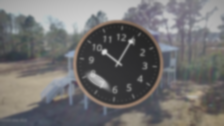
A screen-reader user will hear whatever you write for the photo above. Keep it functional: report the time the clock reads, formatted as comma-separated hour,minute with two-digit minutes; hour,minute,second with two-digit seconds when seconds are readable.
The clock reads 10,04
